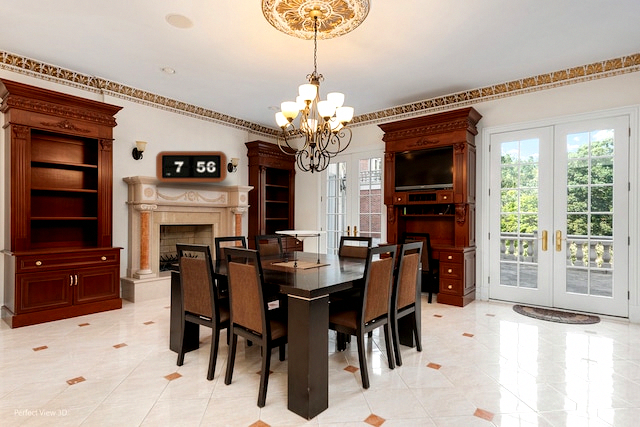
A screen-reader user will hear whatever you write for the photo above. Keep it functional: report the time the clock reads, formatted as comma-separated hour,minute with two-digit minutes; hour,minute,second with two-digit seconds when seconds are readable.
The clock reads 7,56
